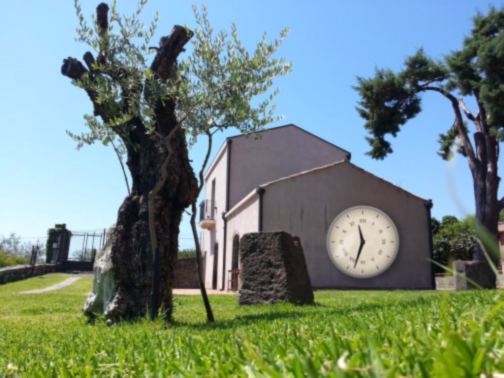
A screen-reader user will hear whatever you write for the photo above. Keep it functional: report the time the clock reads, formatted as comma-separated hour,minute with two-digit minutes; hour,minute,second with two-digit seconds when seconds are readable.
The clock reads 11,33
